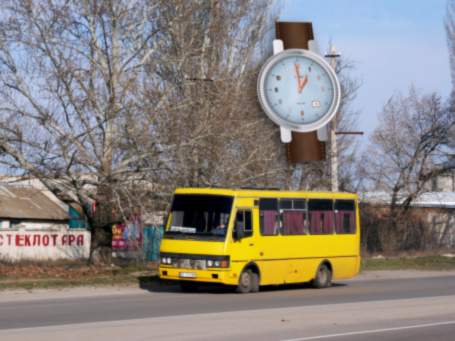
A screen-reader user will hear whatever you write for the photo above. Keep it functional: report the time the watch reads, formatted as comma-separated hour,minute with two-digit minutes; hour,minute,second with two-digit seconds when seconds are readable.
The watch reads 12,59
